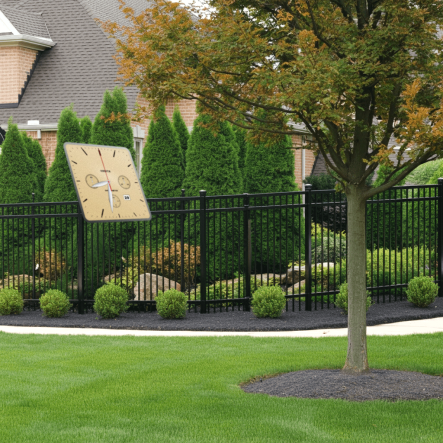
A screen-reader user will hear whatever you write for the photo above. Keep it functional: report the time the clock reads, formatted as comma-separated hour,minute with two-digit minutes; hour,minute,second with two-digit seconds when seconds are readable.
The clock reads 8,32
